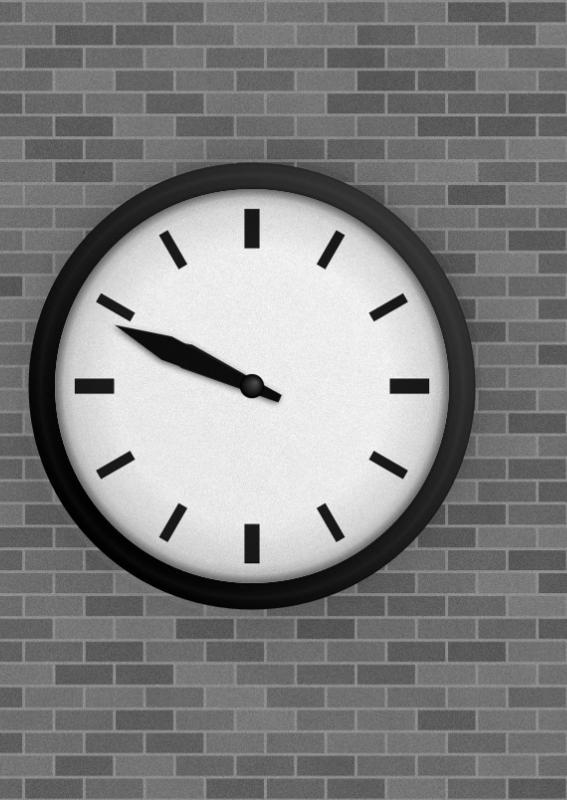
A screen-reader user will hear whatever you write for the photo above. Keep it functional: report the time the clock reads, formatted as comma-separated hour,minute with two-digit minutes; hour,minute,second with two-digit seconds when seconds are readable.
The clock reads 9,49
